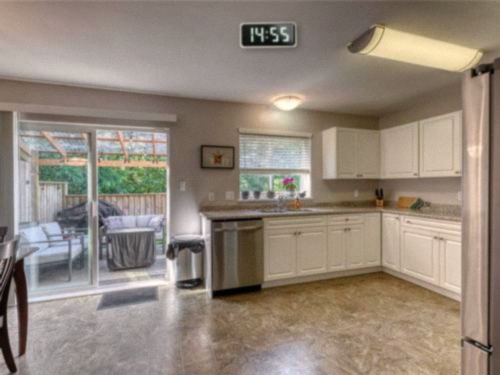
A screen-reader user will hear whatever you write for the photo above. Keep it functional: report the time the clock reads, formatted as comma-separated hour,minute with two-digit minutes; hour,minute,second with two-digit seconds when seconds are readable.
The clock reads 14,55
